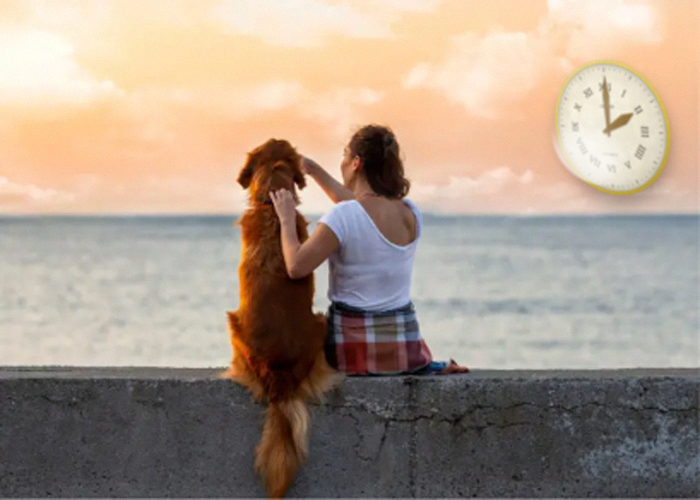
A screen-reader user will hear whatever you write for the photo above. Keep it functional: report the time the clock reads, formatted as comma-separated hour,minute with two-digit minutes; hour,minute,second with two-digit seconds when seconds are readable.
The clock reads 2,00
